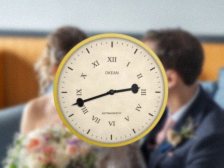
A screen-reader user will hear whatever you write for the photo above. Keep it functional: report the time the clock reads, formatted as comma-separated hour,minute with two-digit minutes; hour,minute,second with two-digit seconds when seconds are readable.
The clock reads 2,42
